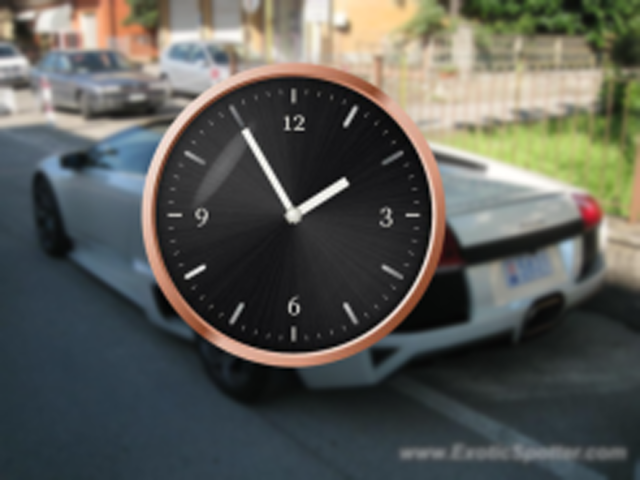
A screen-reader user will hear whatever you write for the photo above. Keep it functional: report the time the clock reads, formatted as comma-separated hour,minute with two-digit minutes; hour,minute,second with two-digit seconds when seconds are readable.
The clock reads 1,55
